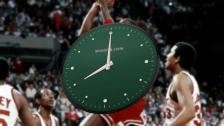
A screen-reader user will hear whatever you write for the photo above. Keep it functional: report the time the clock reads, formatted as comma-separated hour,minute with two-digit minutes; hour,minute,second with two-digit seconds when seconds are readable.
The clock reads 8,00
